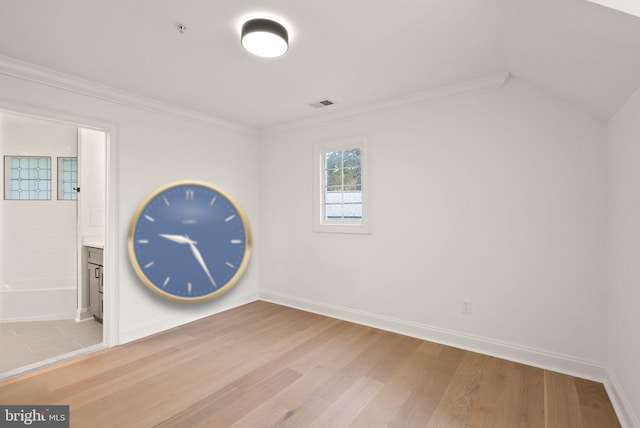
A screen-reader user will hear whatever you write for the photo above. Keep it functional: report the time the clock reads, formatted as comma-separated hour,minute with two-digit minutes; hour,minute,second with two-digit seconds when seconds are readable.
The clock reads 9,25
